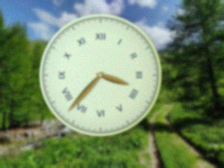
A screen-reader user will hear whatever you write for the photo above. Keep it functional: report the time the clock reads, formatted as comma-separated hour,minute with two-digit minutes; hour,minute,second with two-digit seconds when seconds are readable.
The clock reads 3,37
